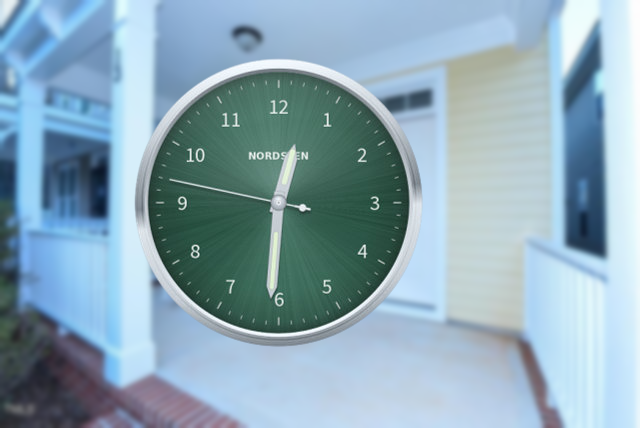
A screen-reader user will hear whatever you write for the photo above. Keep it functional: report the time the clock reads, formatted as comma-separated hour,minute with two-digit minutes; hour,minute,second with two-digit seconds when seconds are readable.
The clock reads 12,30,47
